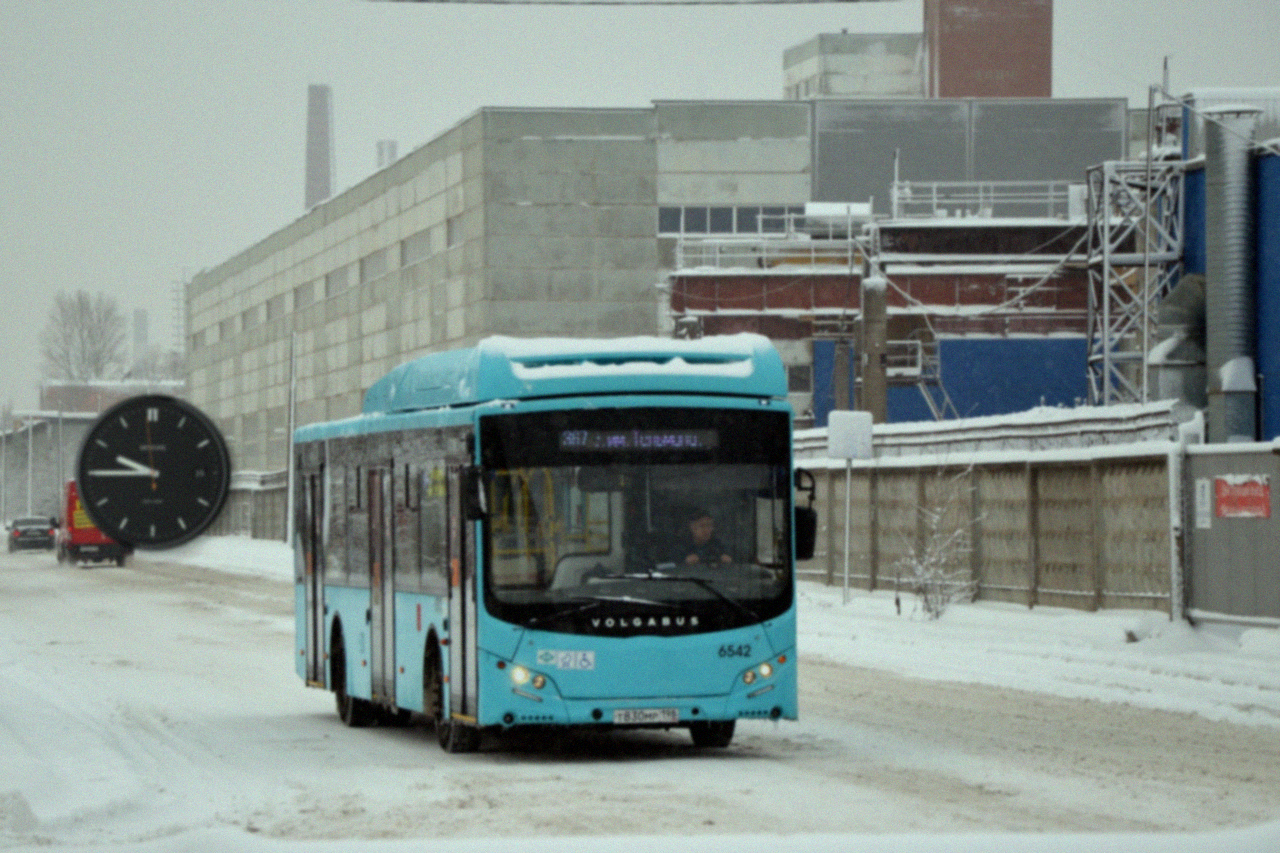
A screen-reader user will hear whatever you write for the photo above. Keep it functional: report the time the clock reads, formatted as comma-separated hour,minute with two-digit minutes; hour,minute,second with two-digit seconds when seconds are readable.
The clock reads 9,44,59
